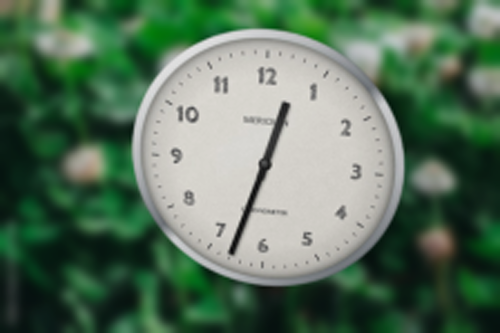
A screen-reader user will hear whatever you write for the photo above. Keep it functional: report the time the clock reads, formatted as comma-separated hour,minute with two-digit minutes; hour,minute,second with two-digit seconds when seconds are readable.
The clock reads 12,33
